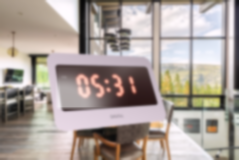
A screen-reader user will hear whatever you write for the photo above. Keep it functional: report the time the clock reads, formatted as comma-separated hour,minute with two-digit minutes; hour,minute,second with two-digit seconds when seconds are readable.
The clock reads 5,31
